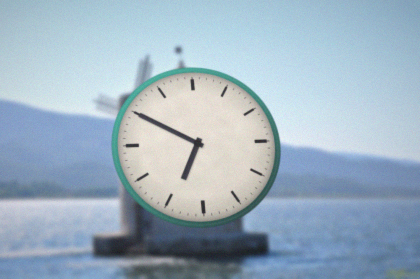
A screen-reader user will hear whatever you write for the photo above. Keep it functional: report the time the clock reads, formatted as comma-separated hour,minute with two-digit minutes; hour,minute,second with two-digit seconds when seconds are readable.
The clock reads 6,50
